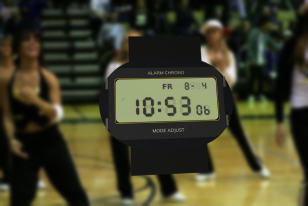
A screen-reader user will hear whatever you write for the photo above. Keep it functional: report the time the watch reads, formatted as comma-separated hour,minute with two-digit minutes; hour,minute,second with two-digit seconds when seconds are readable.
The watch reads 10,53,06
